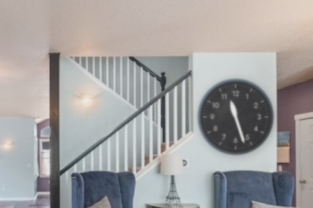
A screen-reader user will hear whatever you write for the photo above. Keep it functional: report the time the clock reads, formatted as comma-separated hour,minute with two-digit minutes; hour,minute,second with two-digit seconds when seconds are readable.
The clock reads 11,27
